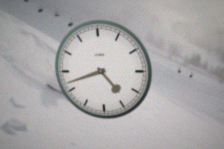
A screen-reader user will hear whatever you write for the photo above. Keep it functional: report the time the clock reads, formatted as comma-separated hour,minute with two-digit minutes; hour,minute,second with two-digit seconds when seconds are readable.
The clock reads 4,42
